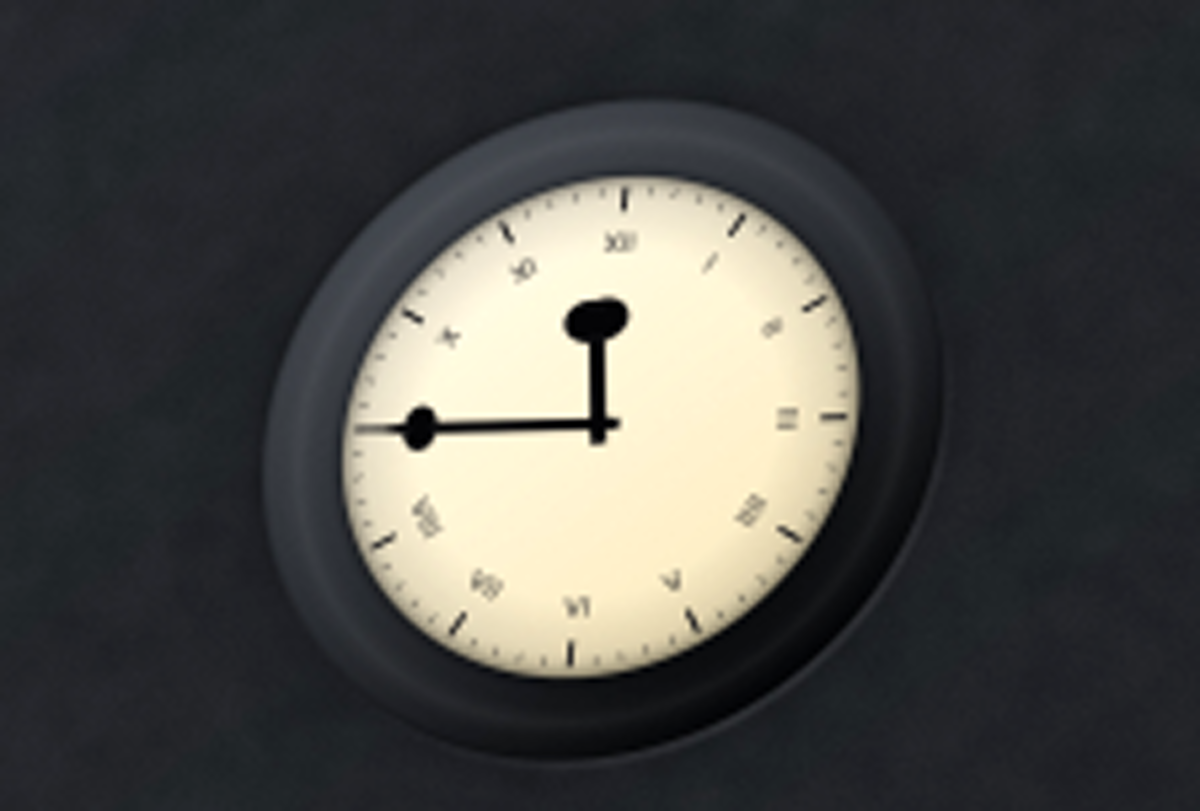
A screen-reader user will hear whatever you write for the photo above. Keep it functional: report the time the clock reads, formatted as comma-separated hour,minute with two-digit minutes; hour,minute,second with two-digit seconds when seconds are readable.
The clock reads 11,45
